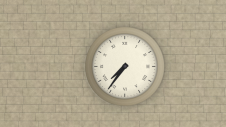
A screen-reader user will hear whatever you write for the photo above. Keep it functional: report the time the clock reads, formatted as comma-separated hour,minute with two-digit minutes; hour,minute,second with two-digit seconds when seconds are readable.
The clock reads 7,36
